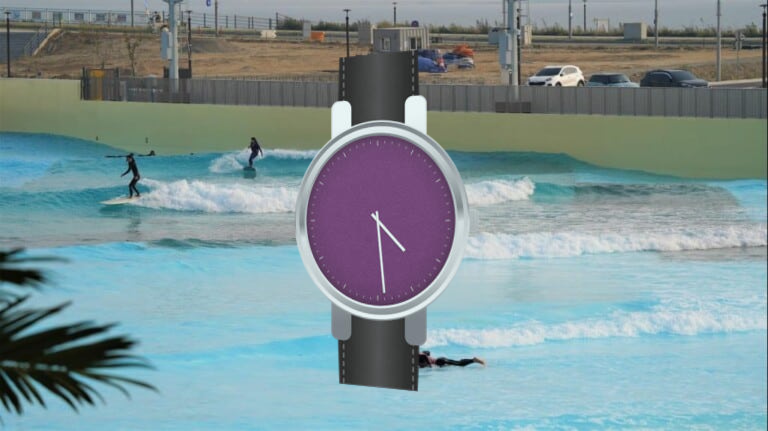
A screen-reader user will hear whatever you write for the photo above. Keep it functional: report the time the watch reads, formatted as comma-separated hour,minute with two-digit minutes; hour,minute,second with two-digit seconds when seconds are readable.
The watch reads 4,29
